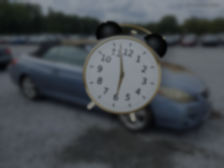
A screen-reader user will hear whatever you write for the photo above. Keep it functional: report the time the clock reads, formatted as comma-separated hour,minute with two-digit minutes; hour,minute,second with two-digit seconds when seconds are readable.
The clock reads 5,57
